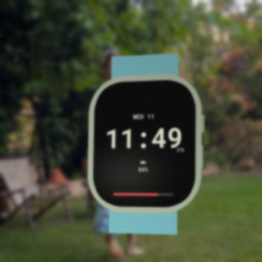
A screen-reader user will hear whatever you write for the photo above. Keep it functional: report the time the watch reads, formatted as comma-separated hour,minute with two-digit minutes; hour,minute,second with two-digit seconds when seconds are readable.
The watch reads 11,49
